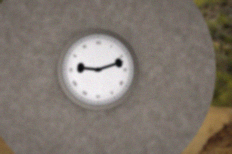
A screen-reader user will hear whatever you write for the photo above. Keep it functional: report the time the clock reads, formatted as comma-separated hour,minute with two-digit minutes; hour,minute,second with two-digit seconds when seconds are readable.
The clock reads 9,12
